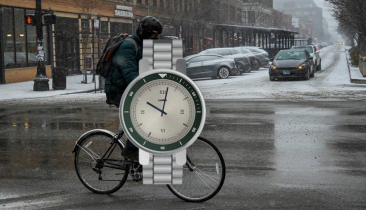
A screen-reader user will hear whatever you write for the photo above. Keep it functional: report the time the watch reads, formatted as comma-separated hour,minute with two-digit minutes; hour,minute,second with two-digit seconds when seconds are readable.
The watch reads 10,02
